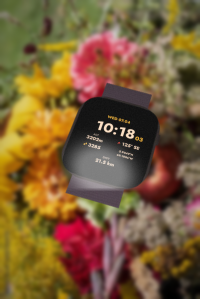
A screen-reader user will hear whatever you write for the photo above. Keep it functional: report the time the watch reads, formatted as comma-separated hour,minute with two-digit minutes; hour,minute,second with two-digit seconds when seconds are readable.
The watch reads 10,18
